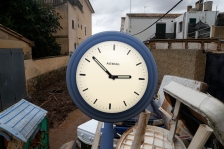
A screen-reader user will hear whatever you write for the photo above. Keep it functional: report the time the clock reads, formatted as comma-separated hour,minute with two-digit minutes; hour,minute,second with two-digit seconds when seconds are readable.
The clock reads 2,52
